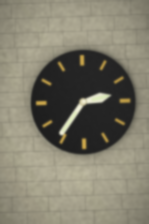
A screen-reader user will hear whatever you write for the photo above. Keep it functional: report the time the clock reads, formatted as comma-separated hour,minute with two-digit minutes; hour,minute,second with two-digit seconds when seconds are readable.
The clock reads 2,36
